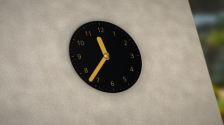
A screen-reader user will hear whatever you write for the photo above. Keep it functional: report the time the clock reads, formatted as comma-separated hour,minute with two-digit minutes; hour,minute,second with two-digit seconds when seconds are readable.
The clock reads 11,37
